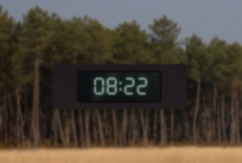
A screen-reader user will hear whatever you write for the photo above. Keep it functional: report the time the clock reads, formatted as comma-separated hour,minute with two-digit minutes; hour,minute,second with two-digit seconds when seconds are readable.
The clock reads 8,22
